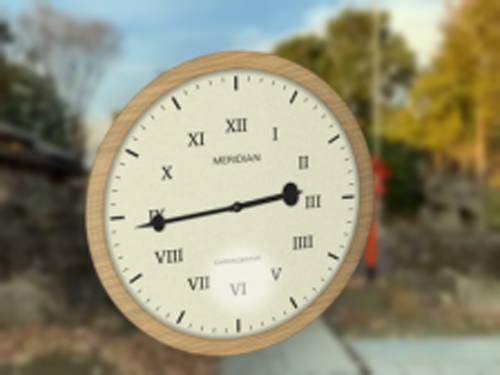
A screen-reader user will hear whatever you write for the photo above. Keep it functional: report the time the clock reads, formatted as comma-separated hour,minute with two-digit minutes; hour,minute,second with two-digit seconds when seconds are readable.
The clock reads 2,44
